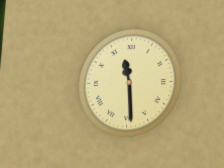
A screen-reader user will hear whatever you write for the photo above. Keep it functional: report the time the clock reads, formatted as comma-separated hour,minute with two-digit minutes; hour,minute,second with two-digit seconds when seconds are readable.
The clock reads 11,29
